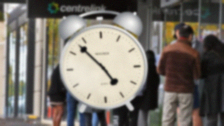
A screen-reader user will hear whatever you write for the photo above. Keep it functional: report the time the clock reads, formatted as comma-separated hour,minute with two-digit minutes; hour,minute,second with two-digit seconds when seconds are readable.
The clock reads 4,53
